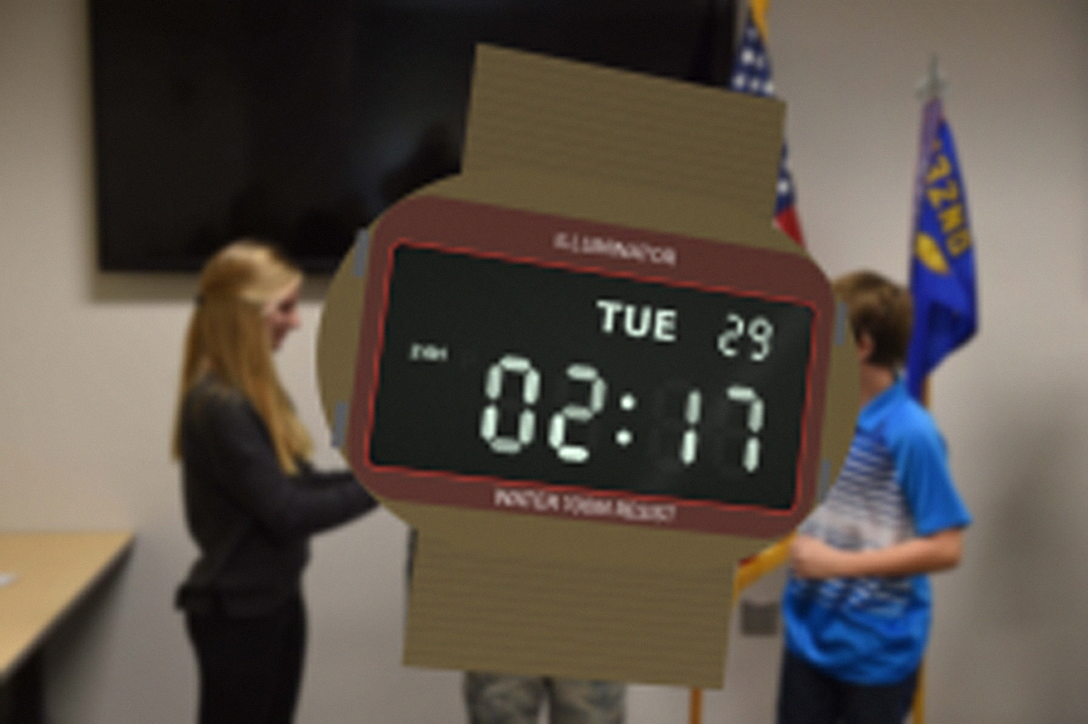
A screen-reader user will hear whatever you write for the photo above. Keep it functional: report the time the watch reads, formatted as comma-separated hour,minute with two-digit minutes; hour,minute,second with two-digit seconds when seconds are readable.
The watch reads 2,17
